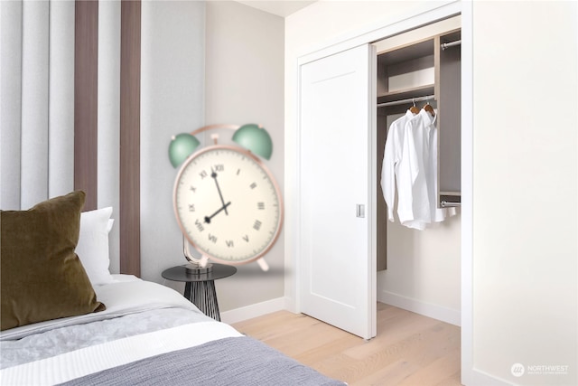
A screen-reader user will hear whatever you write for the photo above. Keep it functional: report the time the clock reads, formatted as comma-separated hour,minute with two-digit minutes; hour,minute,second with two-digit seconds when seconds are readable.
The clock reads 7,58
